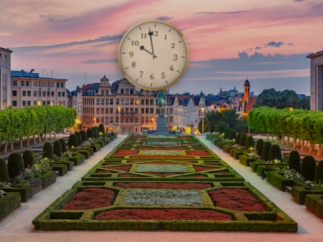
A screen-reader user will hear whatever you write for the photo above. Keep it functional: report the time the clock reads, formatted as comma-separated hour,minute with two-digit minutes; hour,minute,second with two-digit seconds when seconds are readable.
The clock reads 9,58
